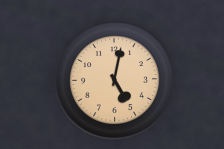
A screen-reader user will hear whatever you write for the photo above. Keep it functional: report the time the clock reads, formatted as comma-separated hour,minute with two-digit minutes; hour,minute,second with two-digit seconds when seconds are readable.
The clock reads 5,02
